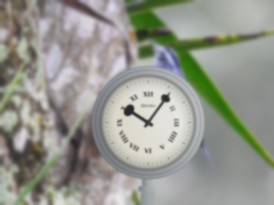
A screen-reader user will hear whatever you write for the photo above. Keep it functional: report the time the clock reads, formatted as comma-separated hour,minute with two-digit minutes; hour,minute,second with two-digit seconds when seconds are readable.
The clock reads 10,06
